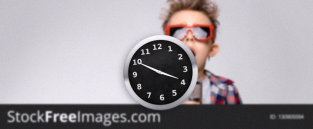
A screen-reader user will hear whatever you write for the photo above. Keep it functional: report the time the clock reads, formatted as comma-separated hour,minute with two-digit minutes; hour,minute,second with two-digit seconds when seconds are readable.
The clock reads 3,50
